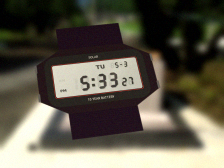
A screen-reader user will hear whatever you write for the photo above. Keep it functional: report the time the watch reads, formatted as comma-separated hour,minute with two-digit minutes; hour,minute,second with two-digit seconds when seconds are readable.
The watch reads 5,33,27
